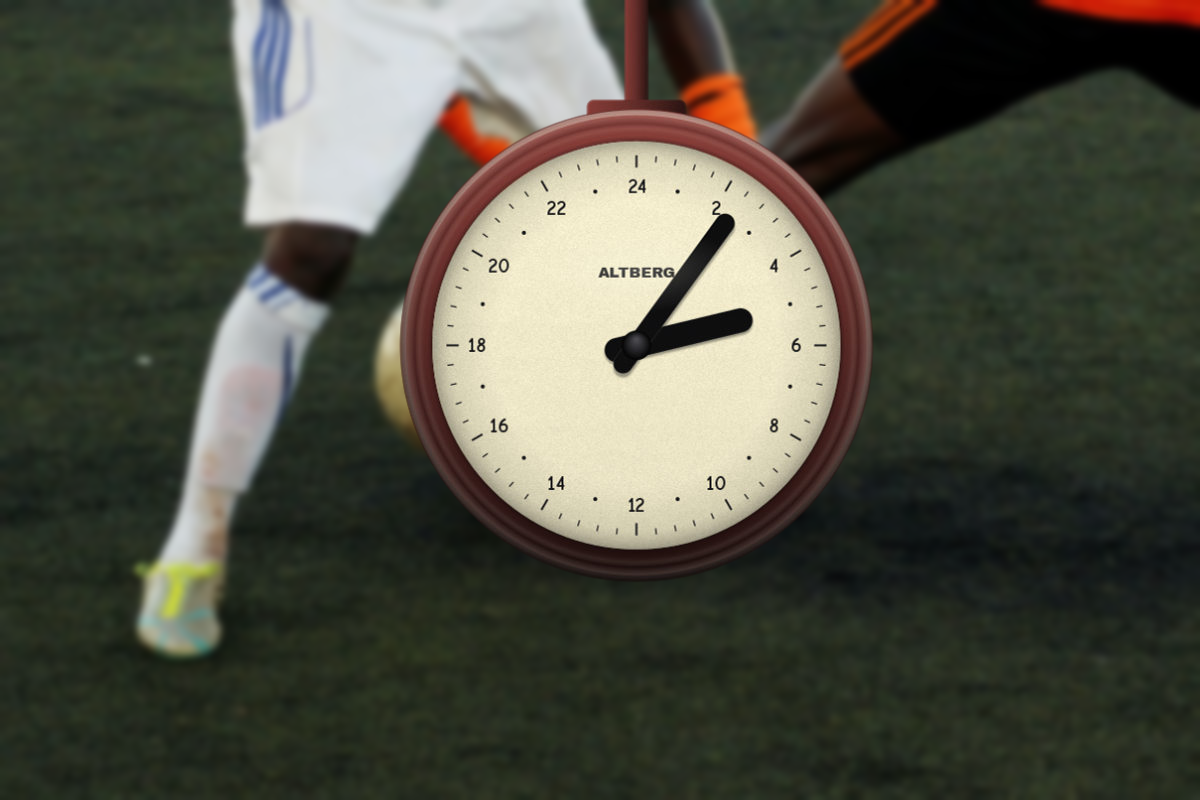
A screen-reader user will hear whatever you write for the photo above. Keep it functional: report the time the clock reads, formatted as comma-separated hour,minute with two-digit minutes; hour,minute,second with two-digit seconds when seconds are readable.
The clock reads 5,06
